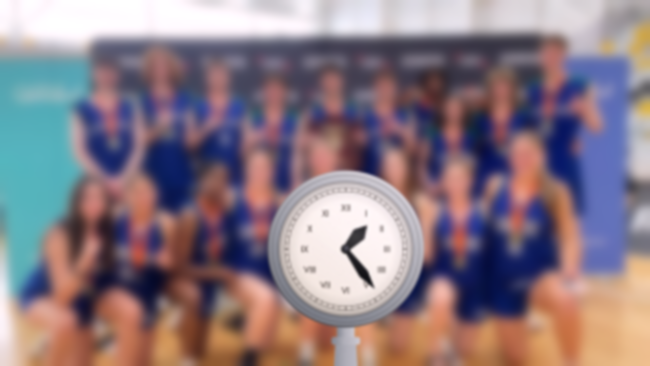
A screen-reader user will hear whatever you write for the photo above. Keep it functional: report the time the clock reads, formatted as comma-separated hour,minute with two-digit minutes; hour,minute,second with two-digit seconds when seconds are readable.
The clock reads 1,24
